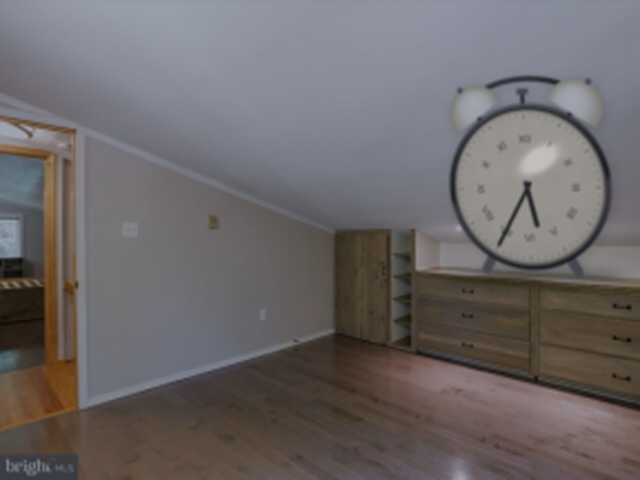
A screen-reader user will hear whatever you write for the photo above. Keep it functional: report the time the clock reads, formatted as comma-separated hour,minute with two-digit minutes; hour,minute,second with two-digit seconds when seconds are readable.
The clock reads 5,35
